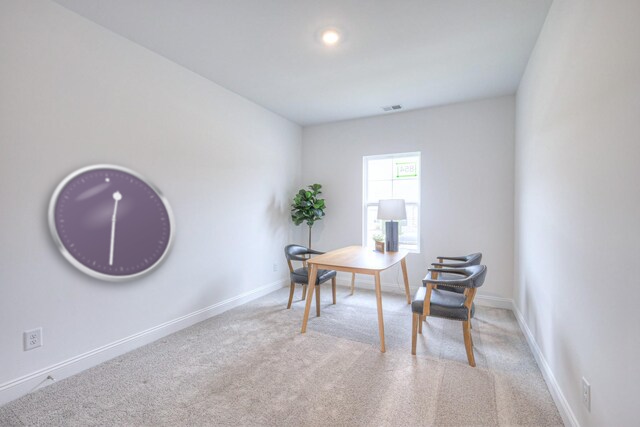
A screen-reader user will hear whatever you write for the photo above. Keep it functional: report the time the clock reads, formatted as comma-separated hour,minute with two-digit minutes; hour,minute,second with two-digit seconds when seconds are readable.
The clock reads 12,32
